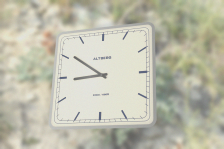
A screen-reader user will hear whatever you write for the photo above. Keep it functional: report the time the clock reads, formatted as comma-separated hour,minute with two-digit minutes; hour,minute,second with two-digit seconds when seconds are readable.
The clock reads 8,51
